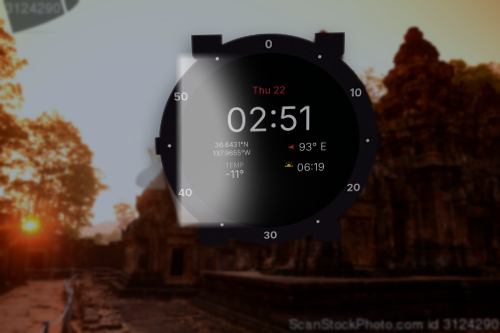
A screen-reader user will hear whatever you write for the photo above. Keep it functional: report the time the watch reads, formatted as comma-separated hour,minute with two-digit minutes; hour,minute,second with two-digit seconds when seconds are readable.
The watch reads 2,51
